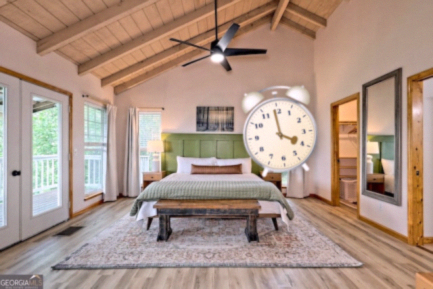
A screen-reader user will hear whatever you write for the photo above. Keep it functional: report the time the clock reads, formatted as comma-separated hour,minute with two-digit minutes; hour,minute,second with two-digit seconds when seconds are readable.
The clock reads 3,59
